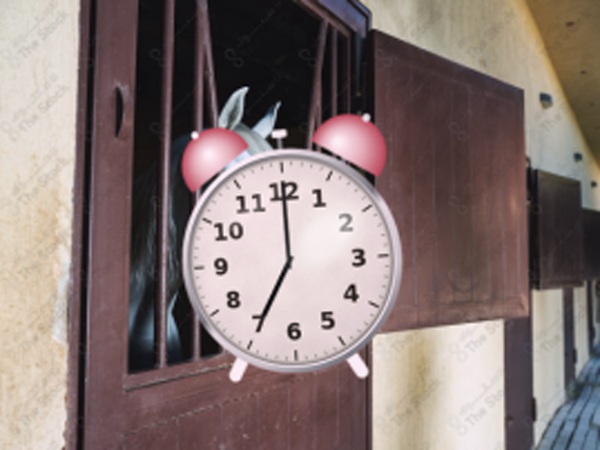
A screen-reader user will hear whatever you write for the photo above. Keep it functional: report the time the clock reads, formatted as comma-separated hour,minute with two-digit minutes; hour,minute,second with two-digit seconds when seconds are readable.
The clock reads 7,00
